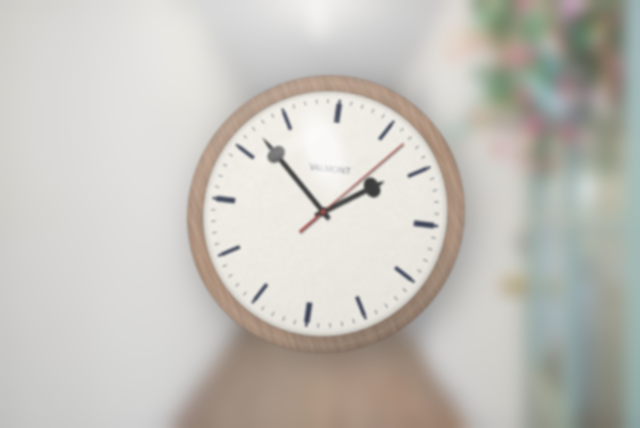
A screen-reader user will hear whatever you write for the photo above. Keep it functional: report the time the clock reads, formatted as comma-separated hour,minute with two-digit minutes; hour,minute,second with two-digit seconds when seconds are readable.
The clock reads 1,52,07
